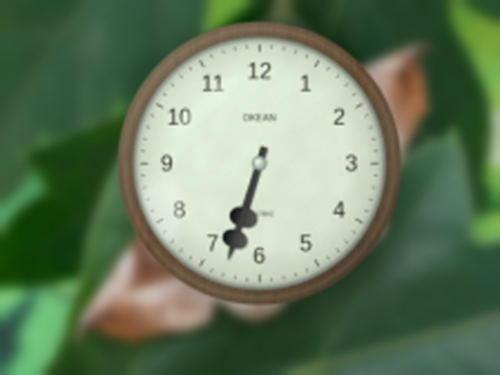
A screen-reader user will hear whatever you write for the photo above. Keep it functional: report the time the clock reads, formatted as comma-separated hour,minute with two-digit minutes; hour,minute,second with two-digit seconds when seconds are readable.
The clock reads 6,33
